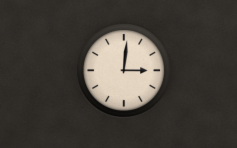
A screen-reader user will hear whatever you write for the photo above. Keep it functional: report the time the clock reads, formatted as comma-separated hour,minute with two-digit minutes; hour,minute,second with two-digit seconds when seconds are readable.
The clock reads 3,01
